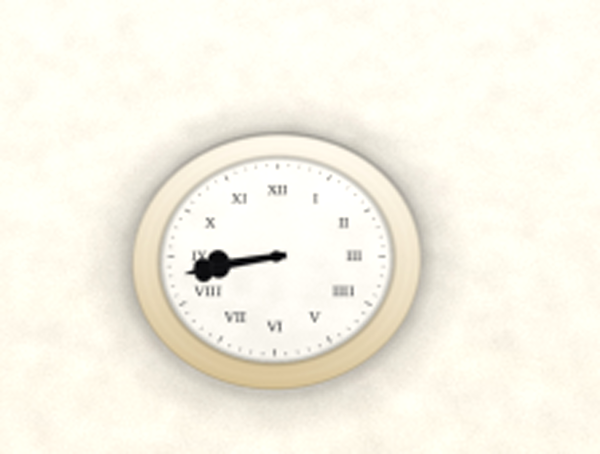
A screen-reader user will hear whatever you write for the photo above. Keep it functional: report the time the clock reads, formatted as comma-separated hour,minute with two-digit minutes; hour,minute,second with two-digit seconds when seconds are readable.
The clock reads 8,43
